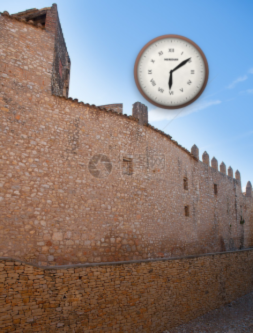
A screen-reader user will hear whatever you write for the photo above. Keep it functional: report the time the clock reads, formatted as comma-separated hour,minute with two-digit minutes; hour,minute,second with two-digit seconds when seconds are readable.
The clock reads 6,09
